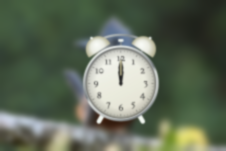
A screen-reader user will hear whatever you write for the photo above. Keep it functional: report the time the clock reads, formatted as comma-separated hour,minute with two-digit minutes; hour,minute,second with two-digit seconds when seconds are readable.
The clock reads 12,00
